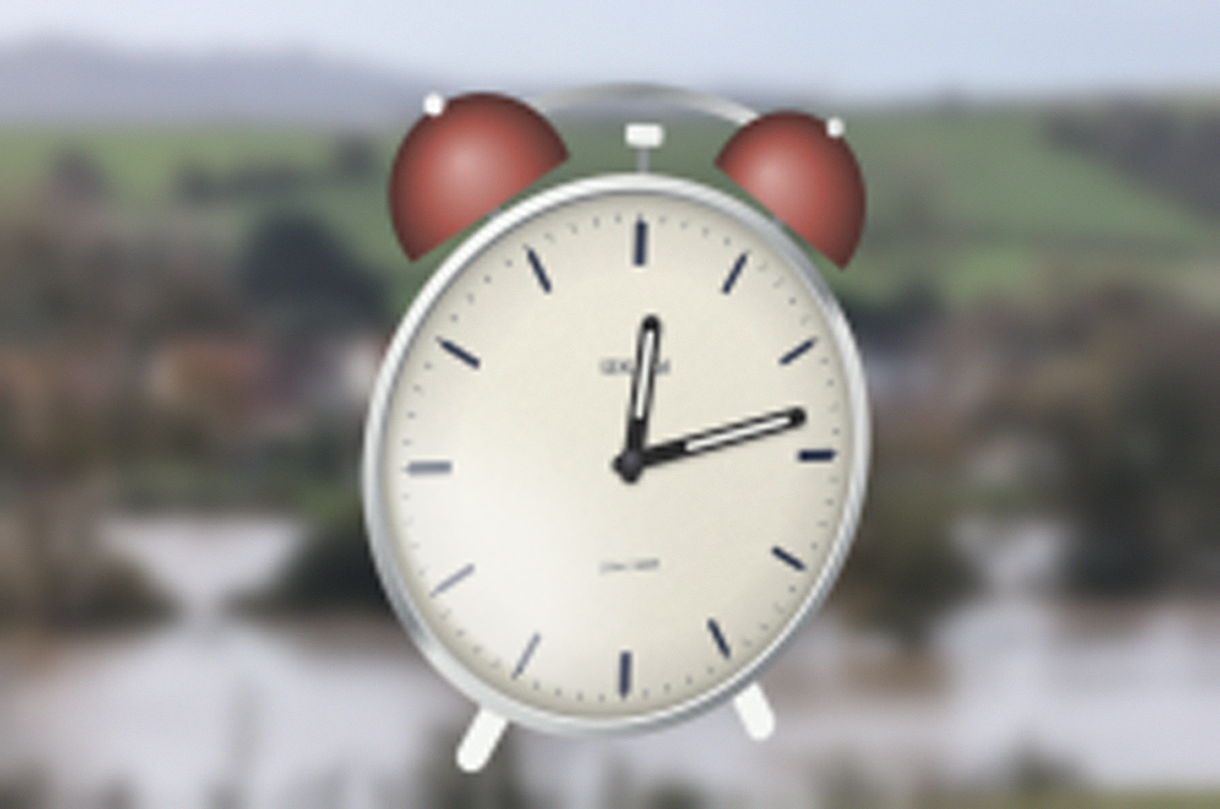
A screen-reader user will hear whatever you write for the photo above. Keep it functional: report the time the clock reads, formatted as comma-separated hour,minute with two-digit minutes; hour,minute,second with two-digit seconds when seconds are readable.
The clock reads 12,13
